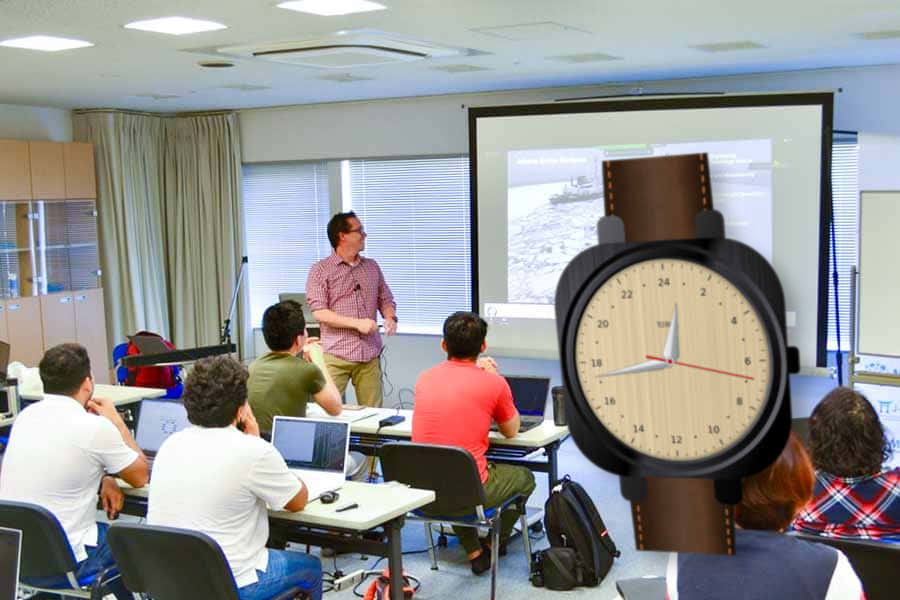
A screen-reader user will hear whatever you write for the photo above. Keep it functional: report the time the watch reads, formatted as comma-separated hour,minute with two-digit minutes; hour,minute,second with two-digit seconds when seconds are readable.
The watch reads 0,43,17
